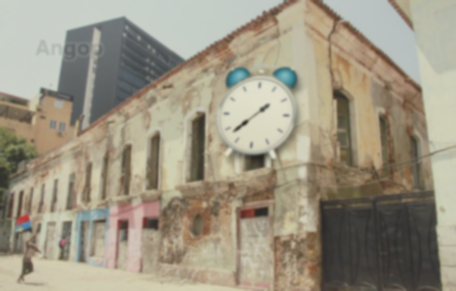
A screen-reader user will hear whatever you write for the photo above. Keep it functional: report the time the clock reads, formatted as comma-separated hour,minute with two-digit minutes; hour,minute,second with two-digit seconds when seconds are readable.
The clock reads 1,38
